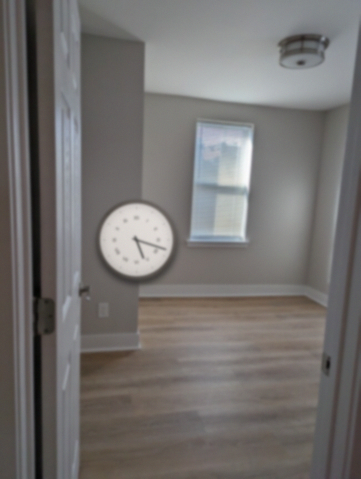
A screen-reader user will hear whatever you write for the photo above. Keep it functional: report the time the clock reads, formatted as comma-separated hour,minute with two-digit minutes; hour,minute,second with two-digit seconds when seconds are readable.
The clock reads 5,18
